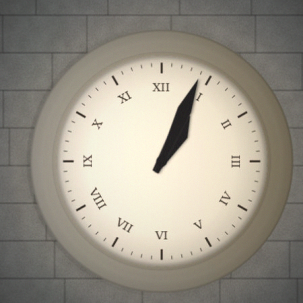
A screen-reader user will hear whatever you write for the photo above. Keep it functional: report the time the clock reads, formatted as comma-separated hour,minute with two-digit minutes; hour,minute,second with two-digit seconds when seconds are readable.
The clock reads 1,04
